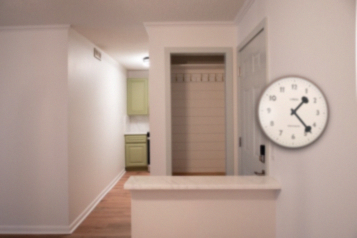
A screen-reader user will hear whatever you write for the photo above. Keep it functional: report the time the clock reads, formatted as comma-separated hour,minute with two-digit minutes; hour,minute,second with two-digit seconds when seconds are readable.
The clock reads 1,23
